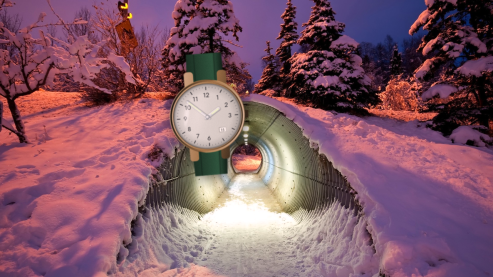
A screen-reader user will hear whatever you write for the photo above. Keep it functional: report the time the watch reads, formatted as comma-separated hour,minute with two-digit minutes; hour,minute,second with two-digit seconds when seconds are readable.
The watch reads 1,52
